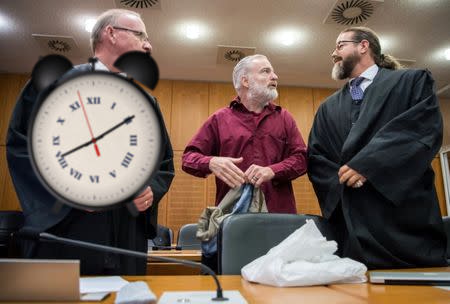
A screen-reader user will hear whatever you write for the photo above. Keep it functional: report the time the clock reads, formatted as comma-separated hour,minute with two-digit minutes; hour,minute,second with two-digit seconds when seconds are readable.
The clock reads 8,09,57
